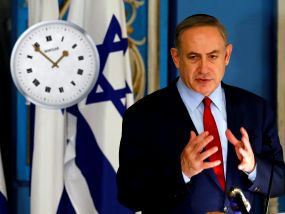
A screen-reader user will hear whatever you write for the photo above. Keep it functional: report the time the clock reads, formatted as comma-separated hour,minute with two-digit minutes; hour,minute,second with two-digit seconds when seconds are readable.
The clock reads 1,54
